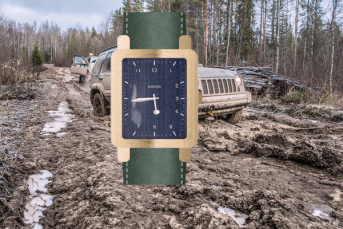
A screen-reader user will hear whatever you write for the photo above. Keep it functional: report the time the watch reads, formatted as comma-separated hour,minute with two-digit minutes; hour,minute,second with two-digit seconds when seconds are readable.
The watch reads 5,44
